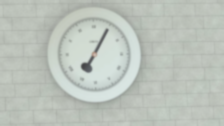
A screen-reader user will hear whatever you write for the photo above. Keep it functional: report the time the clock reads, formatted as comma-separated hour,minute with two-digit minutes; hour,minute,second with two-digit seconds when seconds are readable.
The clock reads 7,05
